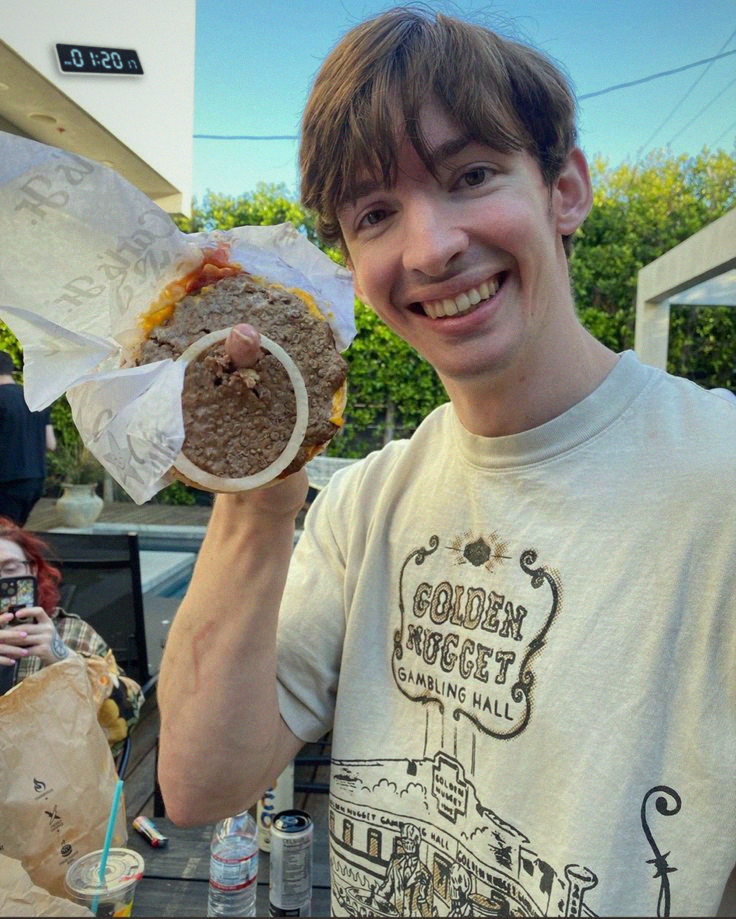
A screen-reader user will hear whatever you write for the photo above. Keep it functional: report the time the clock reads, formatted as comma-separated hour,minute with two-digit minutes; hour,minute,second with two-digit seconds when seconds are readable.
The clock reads 1,20
